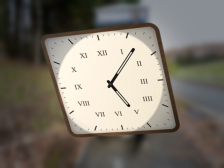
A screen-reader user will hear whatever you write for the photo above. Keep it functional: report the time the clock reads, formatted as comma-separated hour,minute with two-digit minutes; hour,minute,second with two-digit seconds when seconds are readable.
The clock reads 5,07
